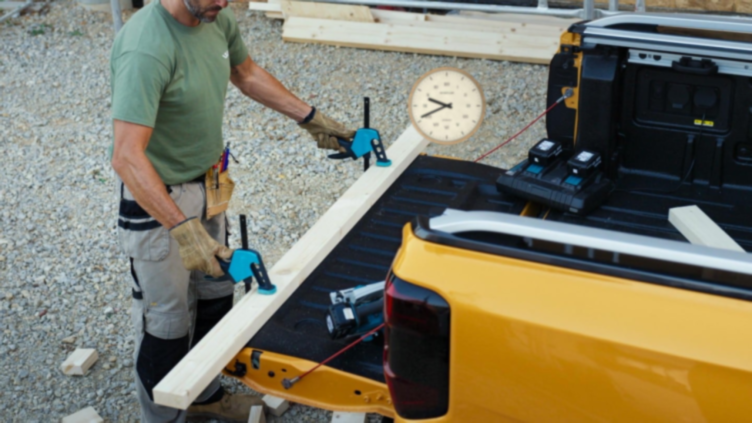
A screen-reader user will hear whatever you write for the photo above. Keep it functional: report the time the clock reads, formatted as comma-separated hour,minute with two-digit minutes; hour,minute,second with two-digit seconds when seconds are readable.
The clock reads 9,41
